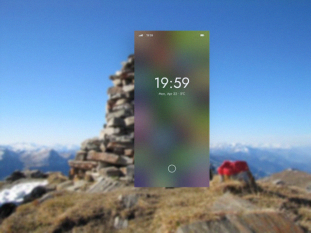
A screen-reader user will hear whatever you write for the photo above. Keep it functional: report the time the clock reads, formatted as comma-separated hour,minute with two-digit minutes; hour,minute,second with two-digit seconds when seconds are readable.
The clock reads 19,59
